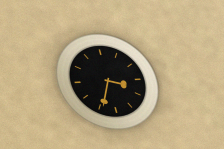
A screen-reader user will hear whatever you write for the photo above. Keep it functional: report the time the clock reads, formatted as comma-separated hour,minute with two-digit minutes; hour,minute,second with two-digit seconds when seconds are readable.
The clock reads 3,34
